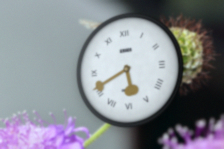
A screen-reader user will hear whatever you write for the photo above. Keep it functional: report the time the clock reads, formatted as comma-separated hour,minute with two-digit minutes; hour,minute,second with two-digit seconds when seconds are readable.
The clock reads 5,41
